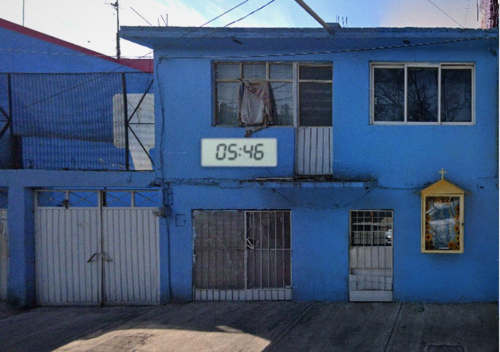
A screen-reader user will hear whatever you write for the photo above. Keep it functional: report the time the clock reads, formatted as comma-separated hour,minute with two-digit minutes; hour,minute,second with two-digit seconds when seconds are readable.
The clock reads 5,46
